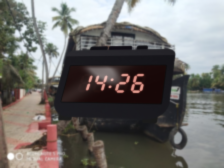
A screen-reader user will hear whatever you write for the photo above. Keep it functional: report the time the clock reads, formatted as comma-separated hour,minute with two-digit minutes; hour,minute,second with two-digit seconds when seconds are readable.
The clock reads 14,26
